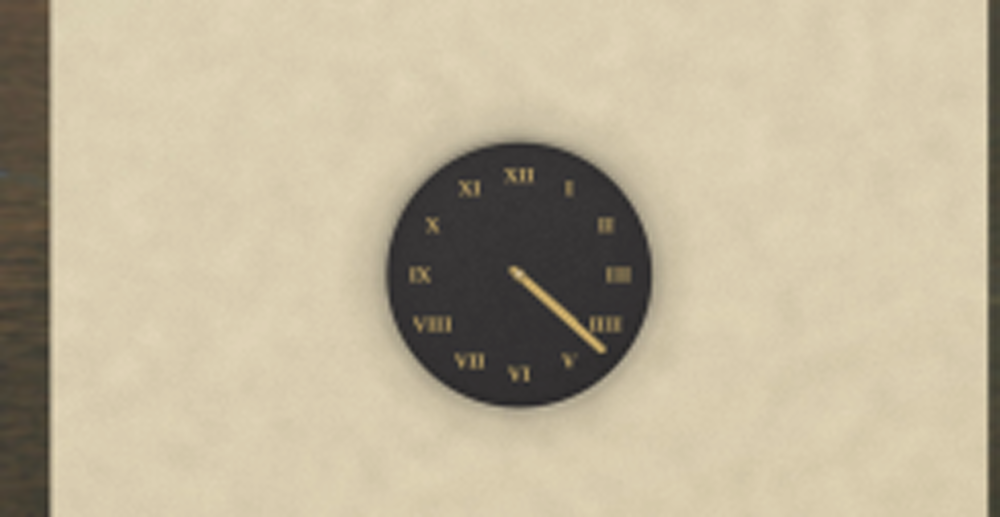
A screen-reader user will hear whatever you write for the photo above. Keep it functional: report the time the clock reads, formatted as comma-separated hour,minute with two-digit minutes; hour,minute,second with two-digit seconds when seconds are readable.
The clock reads 4,22
